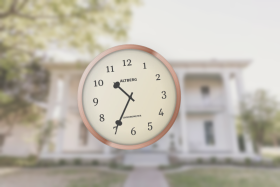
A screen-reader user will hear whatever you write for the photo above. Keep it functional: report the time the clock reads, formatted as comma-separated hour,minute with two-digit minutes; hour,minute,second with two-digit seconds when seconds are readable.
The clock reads 10,35
